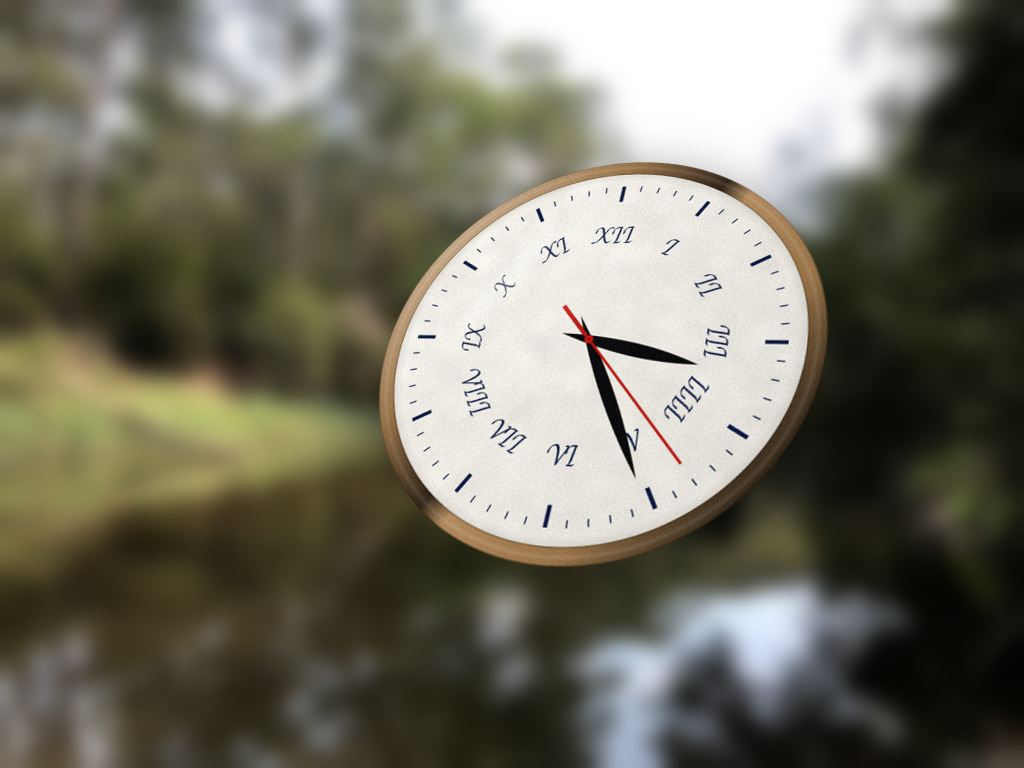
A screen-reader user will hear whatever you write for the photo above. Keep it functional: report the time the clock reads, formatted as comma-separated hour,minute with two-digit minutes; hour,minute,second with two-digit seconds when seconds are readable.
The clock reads 3,25,23
